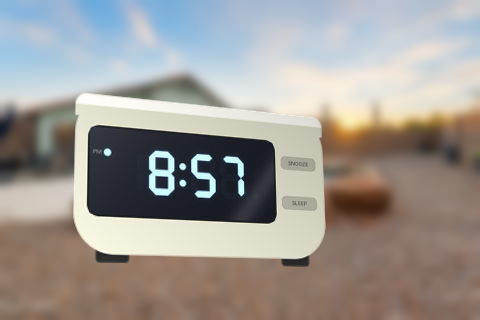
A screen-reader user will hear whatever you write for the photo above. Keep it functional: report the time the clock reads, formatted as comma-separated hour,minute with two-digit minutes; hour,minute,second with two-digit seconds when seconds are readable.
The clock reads 8,57
